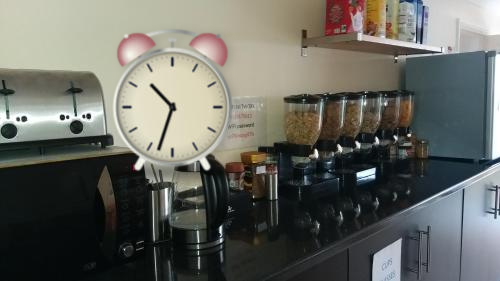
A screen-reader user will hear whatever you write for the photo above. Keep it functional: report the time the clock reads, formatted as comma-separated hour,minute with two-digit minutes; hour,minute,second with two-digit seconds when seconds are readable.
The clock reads 10,33
